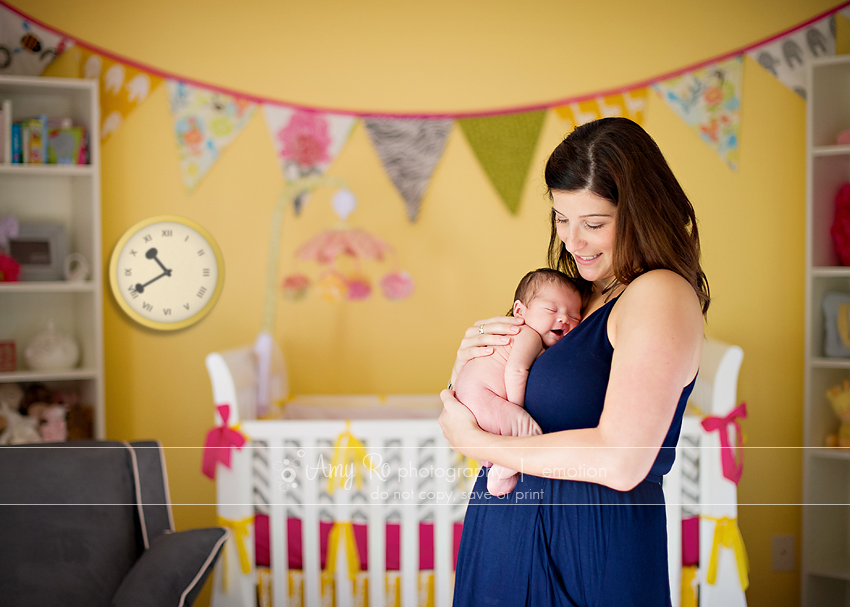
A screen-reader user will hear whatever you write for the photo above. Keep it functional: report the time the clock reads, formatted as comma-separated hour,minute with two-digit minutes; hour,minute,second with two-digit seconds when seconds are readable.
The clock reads 10,40
